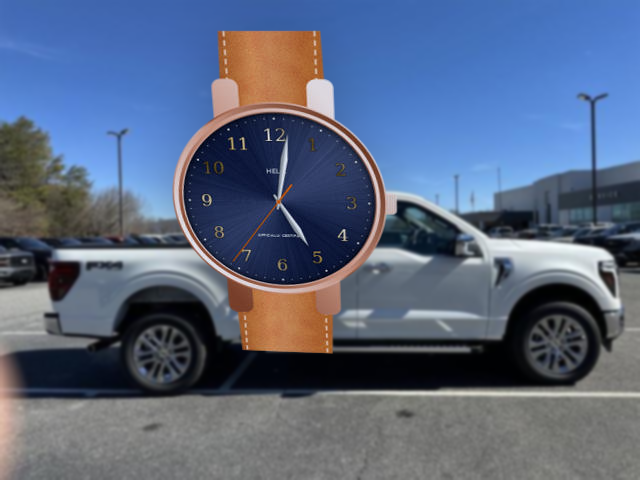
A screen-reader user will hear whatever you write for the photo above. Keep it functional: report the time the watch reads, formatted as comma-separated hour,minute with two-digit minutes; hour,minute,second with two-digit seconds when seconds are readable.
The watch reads 5,01,36
